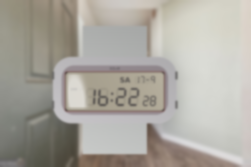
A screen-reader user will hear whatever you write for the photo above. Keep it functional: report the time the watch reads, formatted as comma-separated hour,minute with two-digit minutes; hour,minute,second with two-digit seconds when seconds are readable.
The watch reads 16,22
